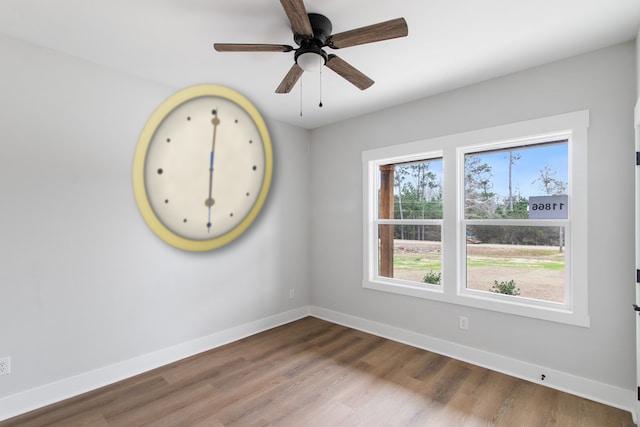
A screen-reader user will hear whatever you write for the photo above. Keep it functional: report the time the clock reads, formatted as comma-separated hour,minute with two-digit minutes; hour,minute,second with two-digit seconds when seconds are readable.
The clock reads 6,00,30
